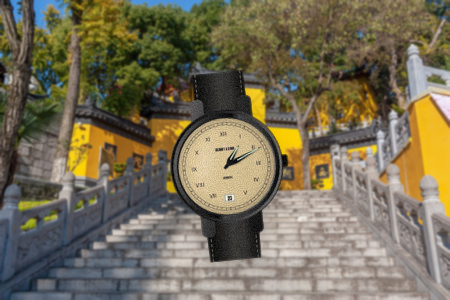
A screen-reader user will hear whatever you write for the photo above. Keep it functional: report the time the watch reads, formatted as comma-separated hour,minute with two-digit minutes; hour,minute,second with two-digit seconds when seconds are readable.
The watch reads 1,11
